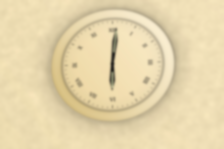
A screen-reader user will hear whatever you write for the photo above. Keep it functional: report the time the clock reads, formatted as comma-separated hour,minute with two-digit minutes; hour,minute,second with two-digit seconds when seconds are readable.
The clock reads 6,01
